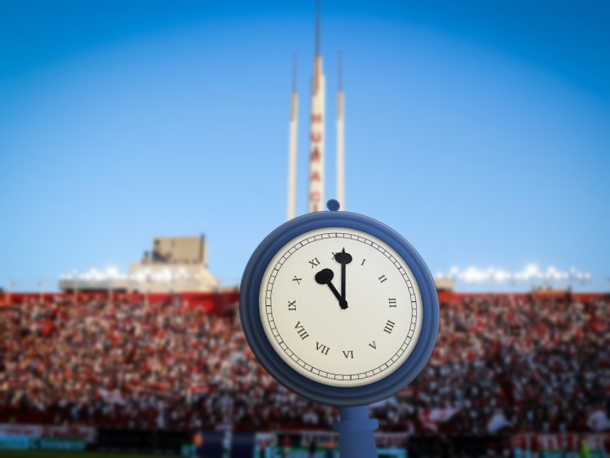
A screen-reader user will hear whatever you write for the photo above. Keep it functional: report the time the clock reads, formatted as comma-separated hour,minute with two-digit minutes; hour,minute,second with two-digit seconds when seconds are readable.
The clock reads 11,01
